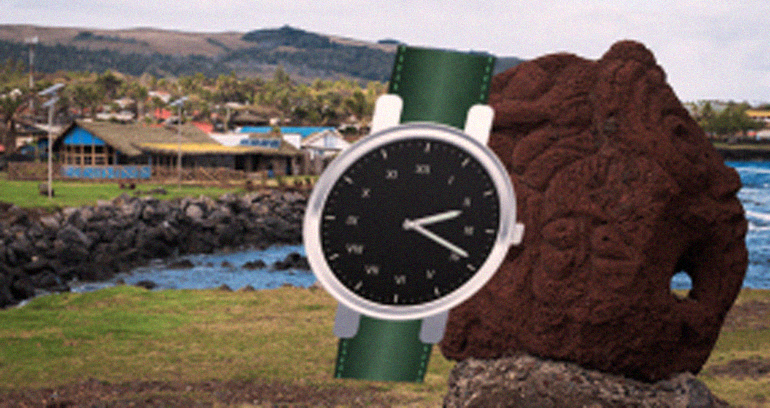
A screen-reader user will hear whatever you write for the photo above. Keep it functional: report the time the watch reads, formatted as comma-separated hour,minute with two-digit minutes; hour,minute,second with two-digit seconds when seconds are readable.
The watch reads 2,19
